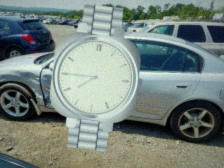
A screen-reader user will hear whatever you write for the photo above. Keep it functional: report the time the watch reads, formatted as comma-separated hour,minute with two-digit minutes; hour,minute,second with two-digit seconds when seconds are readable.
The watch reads 7,45
